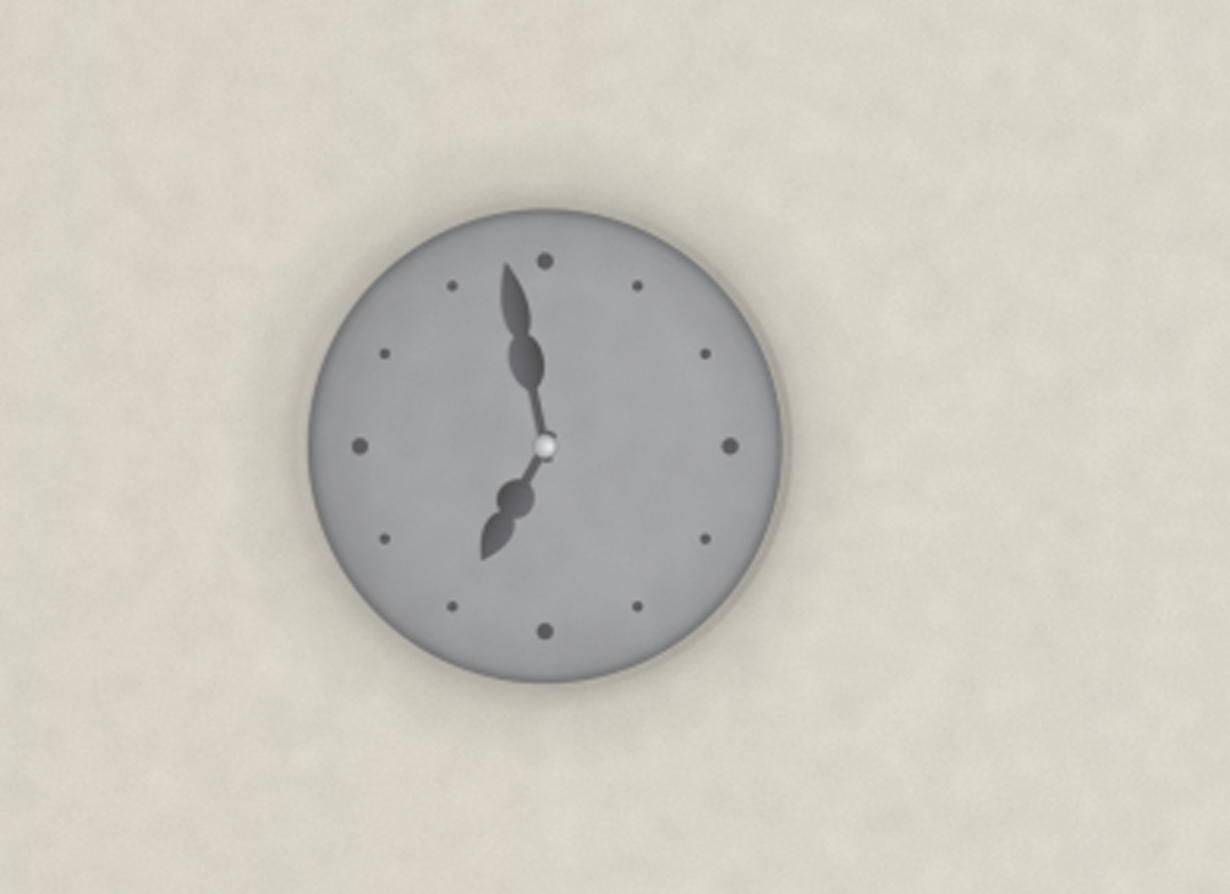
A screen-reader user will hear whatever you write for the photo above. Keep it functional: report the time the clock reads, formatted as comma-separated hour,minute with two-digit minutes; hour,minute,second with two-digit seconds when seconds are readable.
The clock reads 6,58
